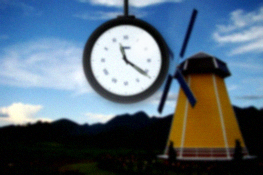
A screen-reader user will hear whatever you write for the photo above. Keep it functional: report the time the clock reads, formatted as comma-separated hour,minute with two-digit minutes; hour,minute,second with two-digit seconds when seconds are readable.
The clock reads 11,21
